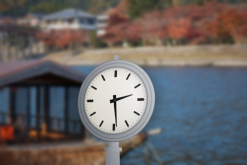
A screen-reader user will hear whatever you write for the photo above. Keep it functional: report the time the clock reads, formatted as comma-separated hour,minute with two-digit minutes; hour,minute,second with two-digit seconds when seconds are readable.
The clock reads 2,29
